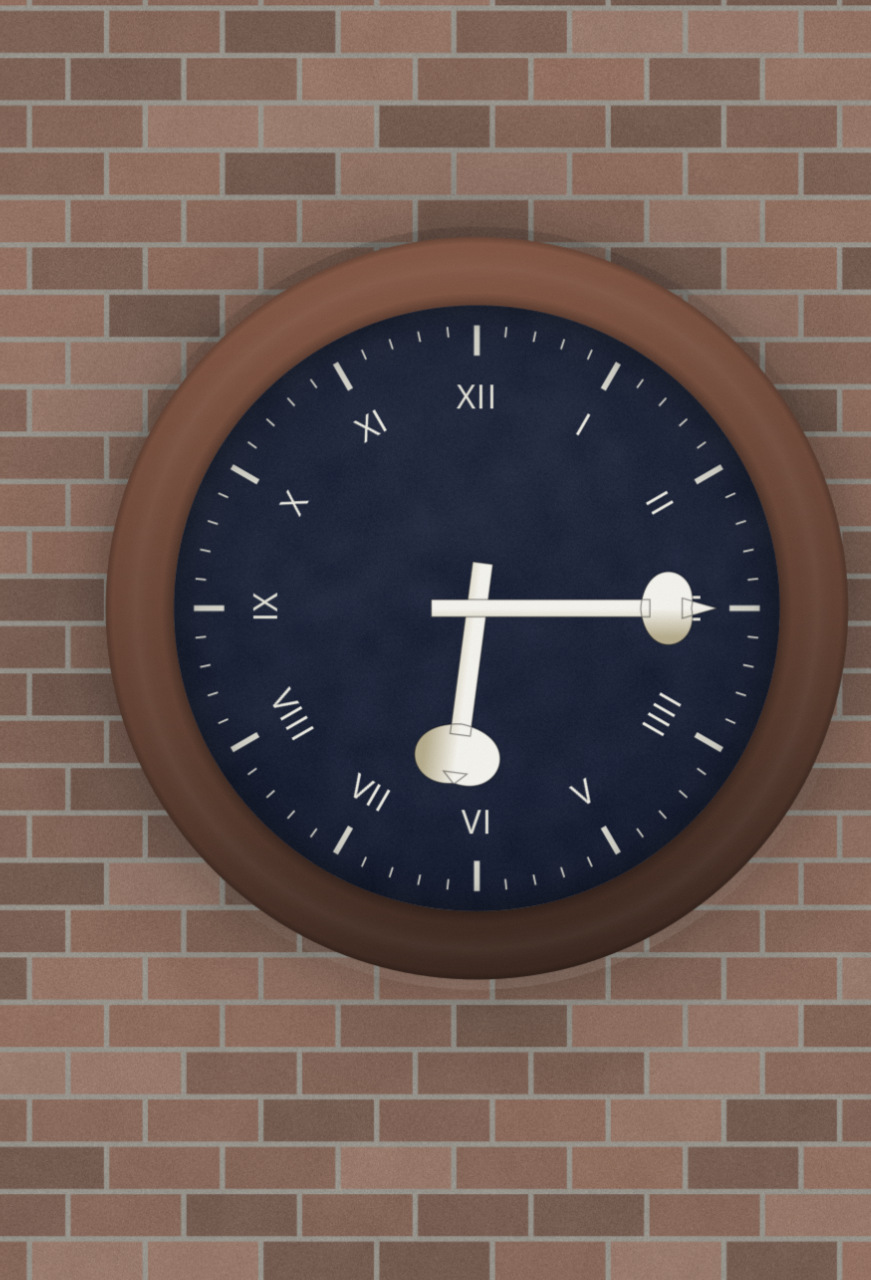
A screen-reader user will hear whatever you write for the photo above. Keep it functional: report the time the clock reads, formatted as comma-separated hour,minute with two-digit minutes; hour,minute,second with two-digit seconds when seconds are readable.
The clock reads 6,15
